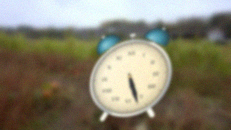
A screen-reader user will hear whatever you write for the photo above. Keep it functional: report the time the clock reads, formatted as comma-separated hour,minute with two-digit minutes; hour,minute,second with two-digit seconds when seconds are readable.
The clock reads 5,27
